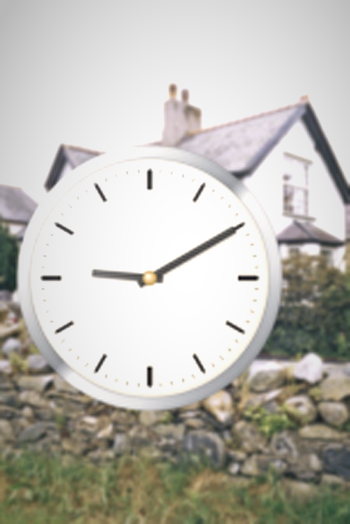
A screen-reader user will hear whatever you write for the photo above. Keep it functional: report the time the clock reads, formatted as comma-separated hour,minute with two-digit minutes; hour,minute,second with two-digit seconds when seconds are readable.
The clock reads 9,10
